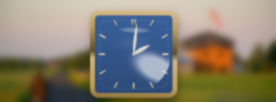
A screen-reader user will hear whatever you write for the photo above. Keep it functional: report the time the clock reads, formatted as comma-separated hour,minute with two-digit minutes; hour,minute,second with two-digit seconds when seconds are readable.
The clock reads 2,01
